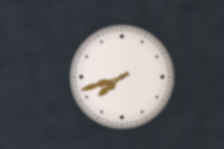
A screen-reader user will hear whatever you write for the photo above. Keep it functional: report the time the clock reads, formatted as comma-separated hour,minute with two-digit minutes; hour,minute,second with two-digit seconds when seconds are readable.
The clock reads 7,42
